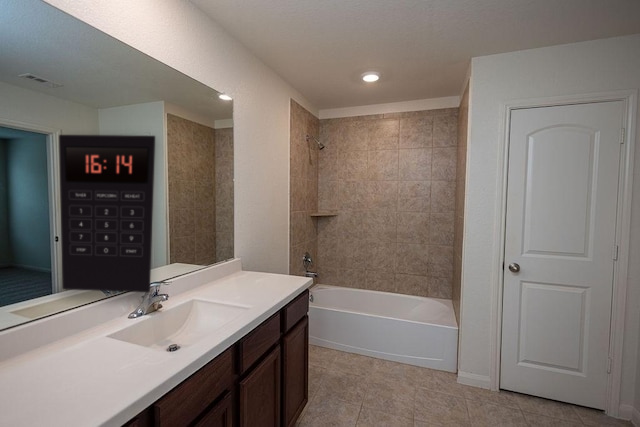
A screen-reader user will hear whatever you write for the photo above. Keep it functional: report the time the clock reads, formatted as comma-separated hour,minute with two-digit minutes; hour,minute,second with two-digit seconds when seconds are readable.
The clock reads 16,14
